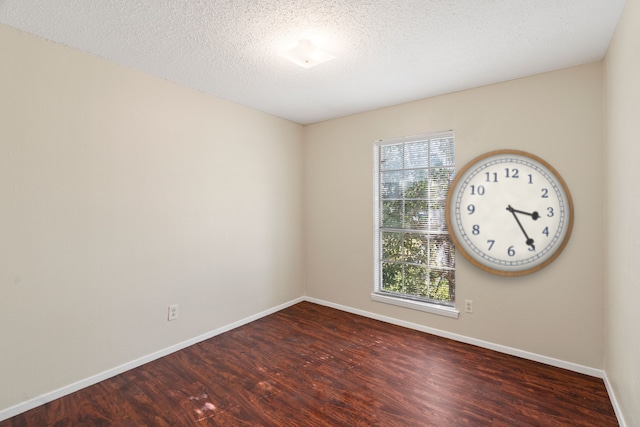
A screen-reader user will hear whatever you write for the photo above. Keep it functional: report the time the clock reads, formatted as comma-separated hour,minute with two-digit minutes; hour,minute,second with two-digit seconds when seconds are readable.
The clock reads 3,25
